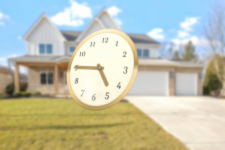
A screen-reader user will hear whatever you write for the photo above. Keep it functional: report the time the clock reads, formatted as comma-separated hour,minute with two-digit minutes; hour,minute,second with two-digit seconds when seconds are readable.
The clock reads 4,45
